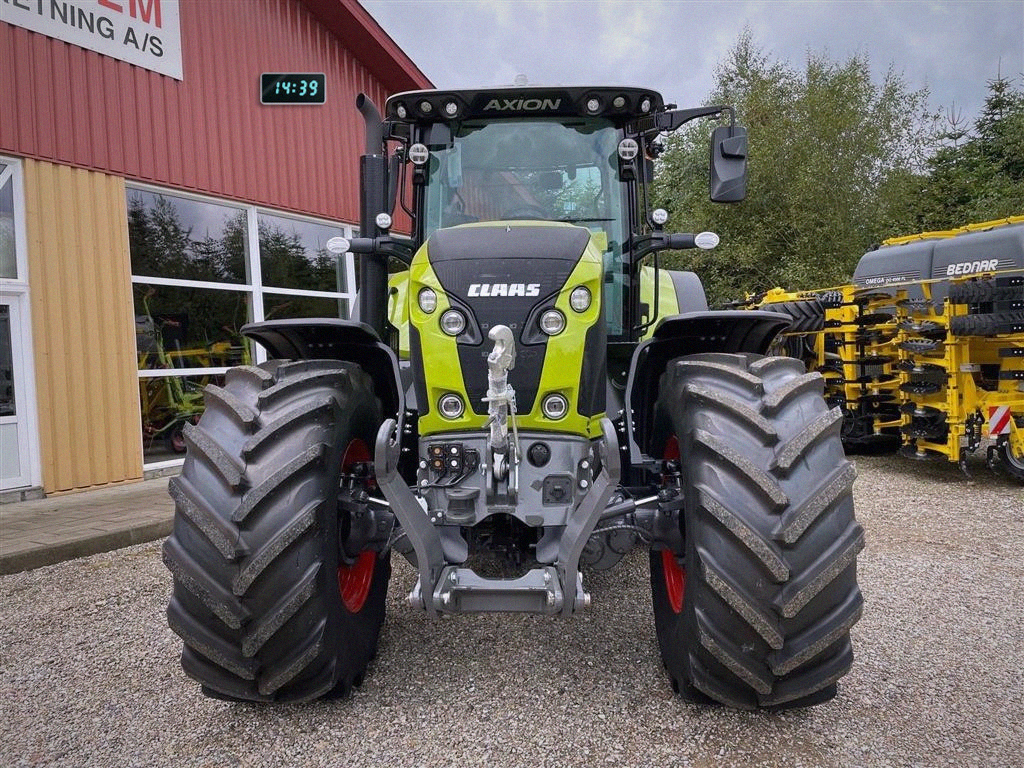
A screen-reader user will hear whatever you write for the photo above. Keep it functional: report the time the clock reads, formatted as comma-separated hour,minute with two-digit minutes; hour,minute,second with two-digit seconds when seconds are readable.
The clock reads 14,39
